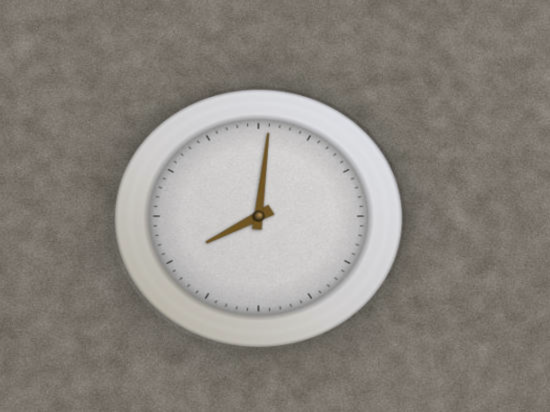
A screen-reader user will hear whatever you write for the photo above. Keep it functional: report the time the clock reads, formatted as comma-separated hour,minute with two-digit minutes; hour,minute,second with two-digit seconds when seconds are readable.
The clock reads 8,01
